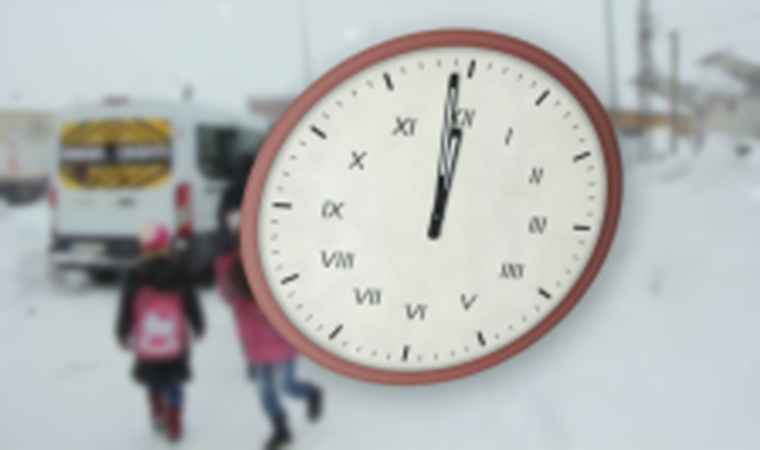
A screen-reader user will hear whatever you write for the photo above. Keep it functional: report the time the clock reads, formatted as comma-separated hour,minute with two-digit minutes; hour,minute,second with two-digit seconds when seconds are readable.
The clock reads 11,59
